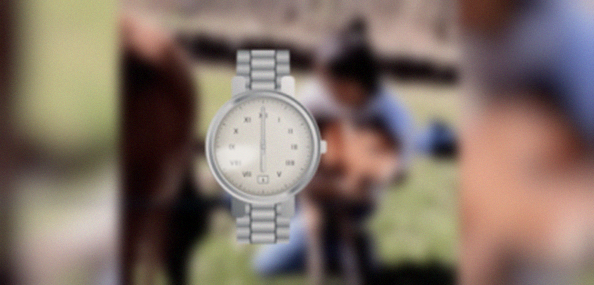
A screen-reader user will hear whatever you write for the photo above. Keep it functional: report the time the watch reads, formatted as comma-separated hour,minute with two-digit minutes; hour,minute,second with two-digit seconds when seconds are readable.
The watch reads 6,00
